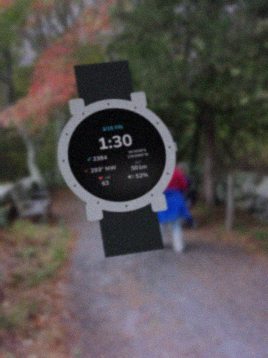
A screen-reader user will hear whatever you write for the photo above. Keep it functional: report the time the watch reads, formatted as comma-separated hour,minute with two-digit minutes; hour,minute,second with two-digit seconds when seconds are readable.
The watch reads 1,30
